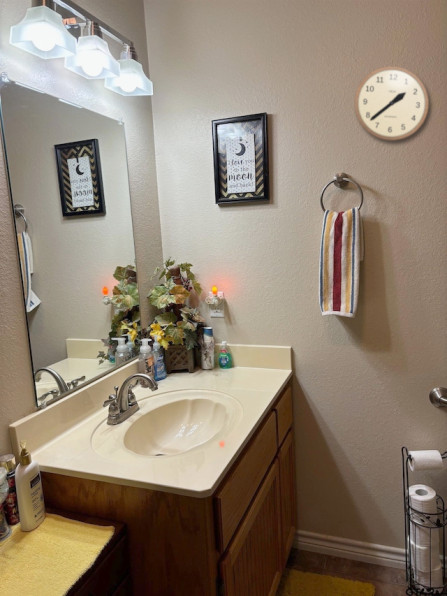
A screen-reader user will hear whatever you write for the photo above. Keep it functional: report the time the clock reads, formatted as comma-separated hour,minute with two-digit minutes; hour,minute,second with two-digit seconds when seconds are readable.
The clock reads 1,38
